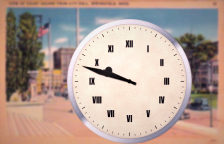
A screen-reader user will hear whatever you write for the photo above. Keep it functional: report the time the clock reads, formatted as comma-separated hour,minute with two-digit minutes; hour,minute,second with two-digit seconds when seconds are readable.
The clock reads 9,48
